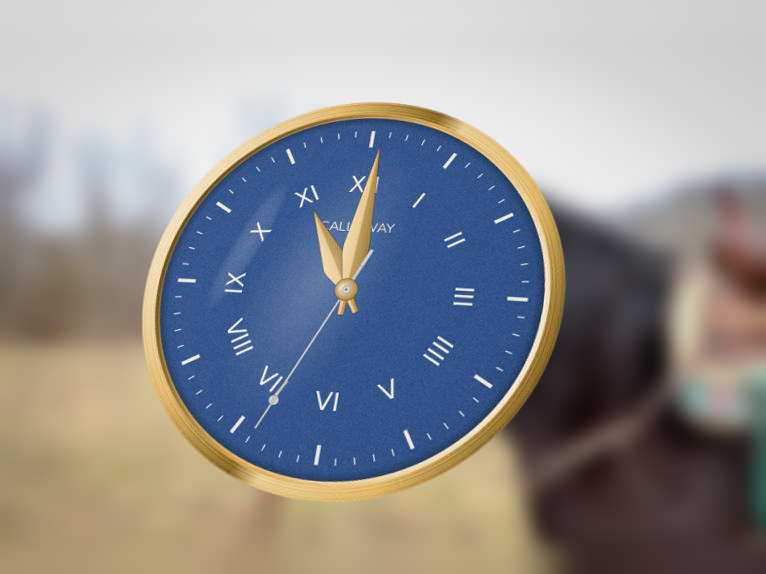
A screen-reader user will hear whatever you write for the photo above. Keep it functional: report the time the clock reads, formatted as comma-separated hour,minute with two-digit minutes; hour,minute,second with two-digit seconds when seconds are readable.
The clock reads 11,00,34
